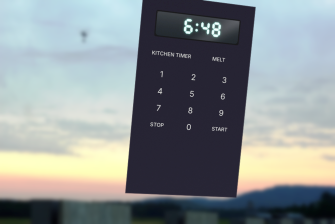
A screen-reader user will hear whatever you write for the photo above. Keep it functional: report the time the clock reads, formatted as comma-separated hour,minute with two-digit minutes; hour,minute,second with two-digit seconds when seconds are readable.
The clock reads 6,48
